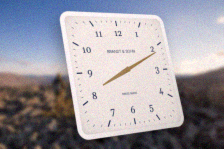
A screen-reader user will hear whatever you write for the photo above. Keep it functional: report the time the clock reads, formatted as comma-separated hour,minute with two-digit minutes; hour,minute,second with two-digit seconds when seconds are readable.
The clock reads 8,11
